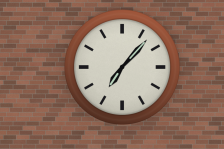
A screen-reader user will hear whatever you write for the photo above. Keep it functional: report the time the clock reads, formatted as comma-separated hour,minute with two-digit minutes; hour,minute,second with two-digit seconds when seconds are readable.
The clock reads 7,07
